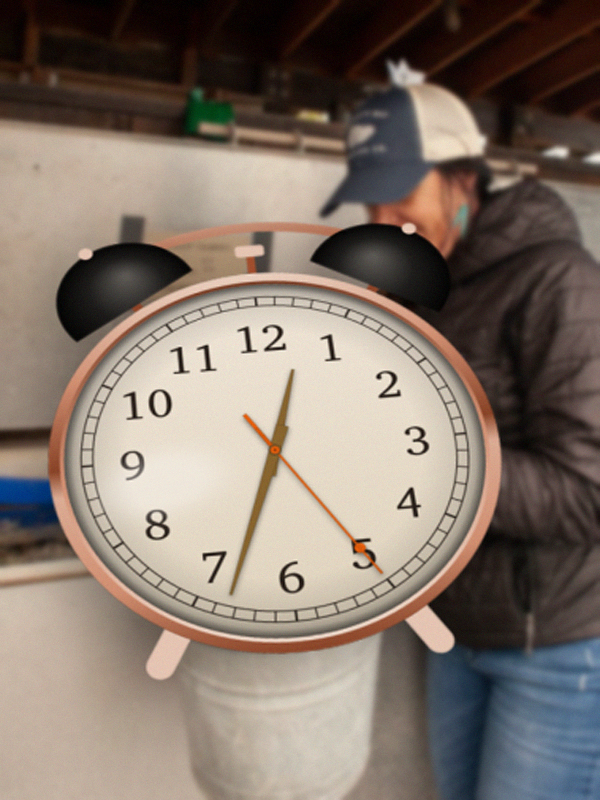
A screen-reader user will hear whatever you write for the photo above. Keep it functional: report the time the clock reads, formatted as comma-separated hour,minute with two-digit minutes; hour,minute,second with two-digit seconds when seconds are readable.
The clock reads 12,33,25
